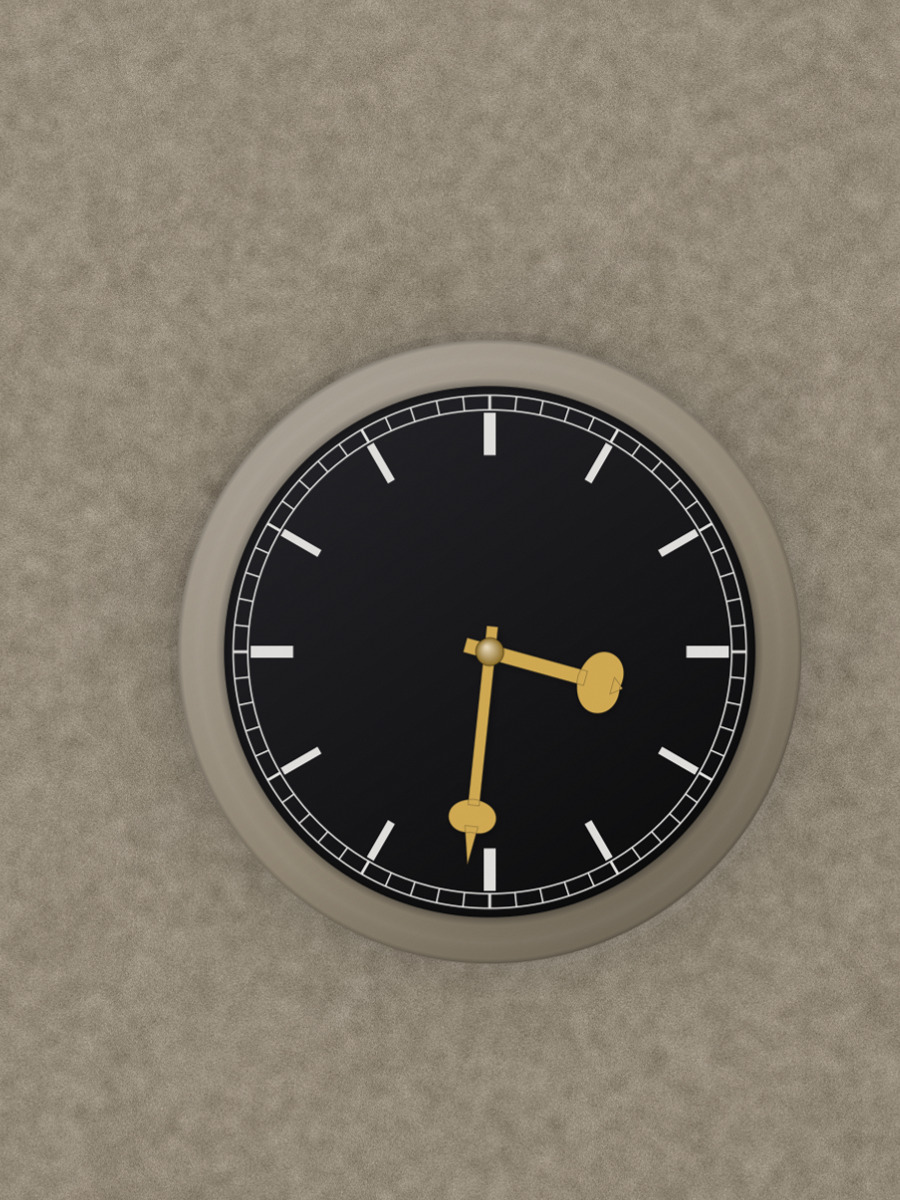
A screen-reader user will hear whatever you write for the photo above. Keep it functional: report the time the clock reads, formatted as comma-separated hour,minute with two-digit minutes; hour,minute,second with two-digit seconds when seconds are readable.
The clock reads 3,31
